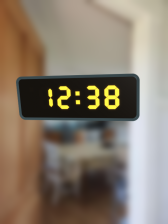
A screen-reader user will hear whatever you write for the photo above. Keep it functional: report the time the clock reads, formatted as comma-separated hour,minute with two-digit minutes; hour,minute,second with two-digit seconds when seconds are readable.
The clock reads 12,38
